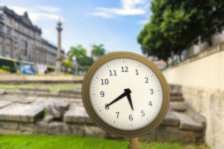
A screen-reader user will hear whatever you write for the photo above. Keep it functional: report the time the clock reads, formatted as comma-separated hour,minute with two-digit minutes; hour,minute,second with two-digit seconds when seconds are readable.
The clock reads 5,40
